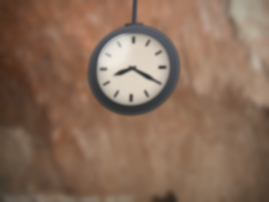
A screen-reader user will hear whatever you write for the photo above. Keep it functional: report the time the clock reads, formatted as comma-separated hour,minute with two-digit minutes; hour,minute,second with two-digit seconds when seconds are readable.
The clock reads 8,20
